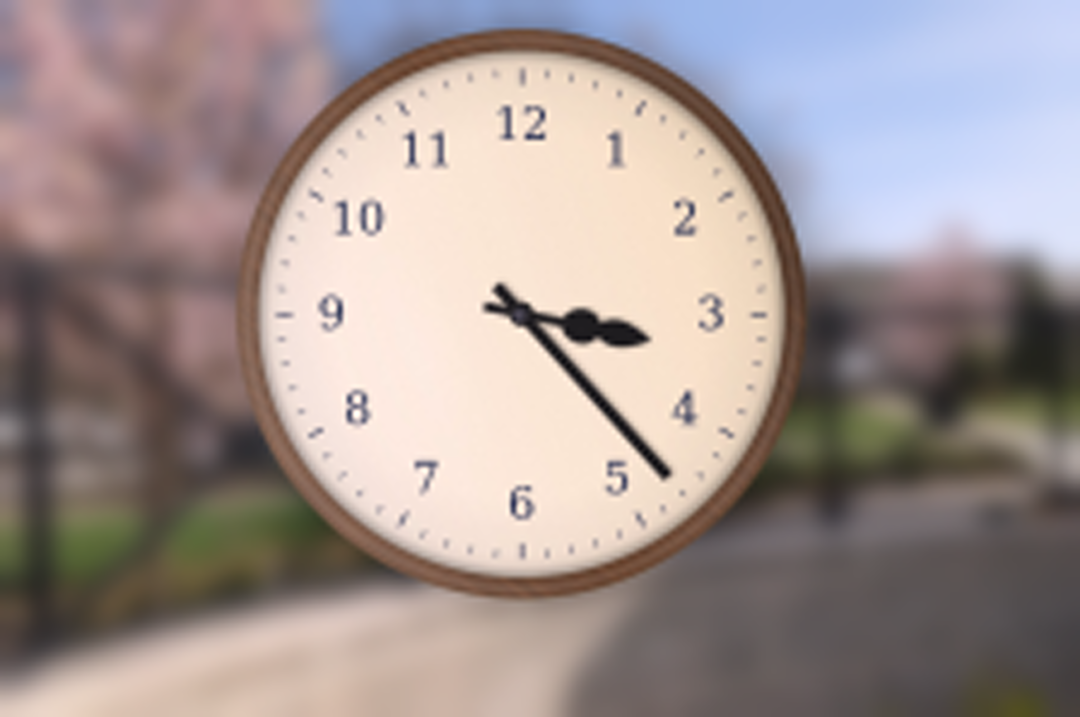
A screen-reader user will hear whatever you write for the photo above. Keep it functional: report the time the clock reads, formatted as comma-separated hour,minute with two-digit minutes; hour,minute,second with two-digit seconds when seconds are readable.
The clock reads 3,23
